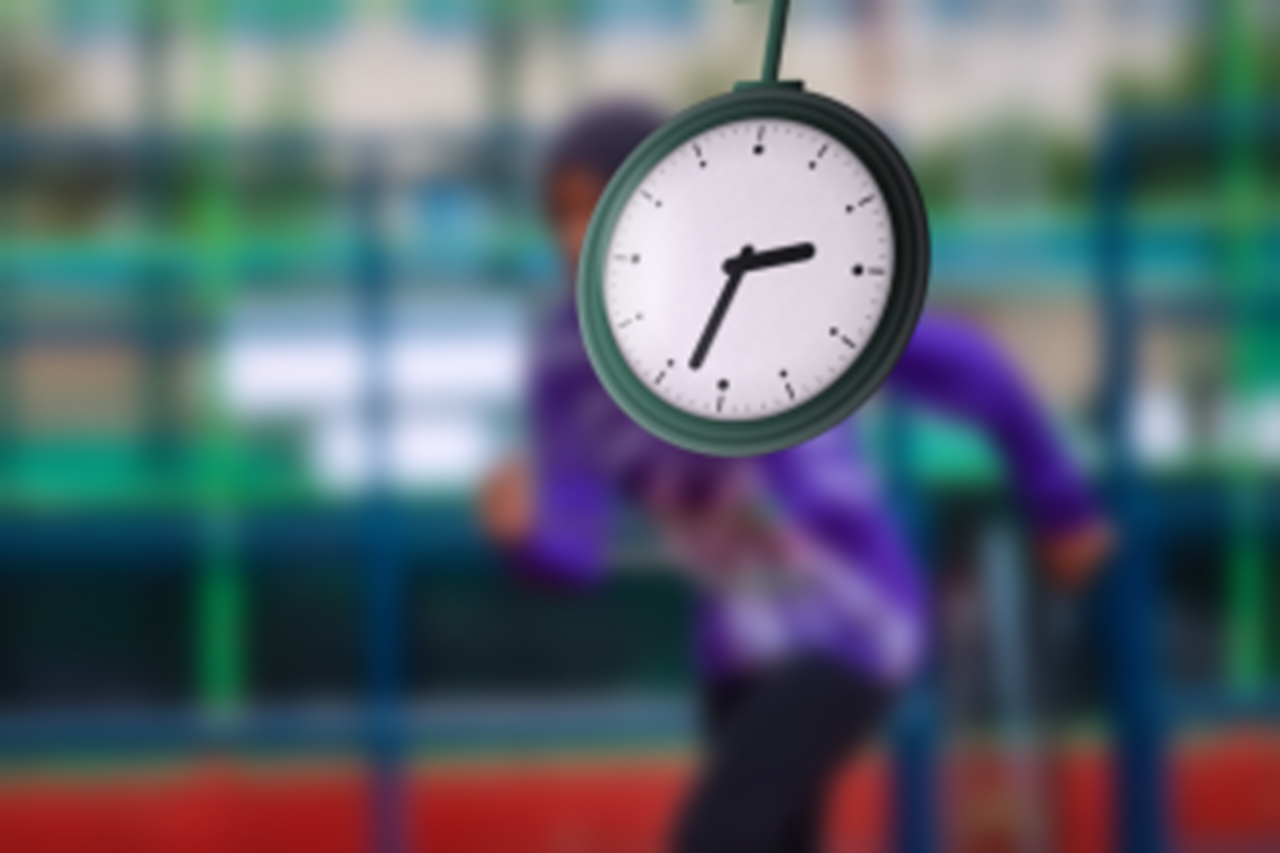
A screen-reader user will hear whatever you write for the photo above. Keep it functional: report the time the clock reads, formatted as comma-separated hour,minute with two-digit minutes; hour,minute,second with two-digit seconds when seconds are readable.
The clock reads 2,33
